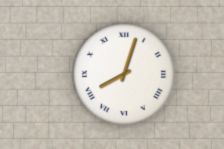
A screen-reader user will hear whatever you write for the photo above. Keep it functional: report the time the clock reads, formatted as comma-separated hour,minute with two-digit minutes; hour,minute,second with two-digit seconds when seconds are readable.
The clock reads 8,03
